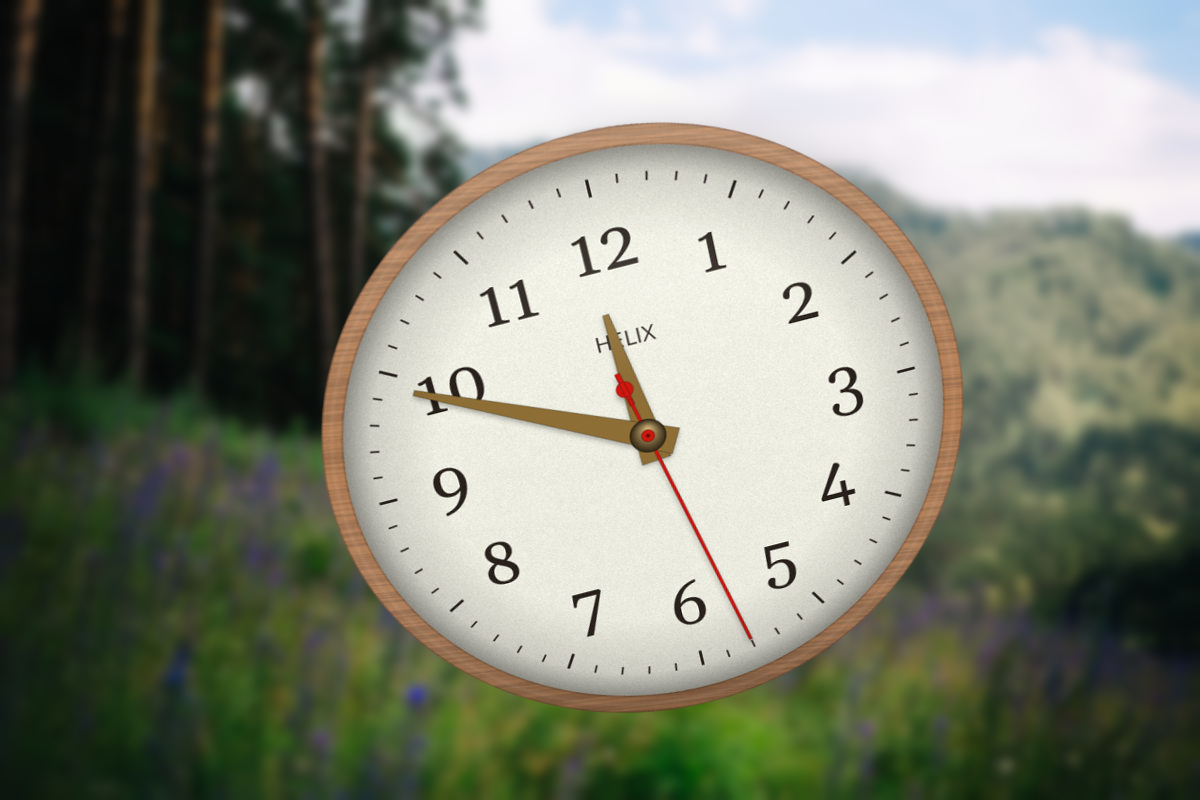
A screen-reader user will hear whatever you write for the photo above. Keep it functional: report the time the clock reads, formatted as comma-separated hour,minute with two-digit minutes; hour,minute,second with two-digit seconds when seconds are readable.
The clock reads 11,49,28
